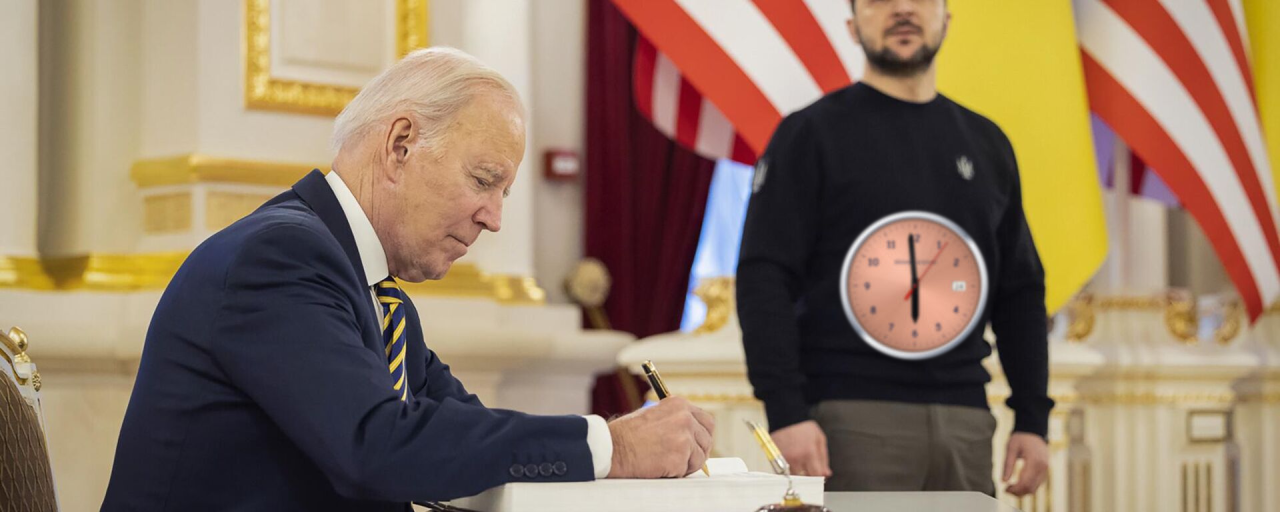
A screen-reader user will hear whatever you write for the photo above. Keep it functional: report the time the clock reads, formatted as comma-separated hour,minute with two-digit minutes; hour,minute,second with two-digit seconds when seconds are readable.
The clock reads 5,59,06
